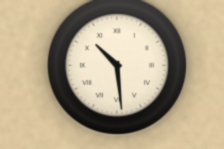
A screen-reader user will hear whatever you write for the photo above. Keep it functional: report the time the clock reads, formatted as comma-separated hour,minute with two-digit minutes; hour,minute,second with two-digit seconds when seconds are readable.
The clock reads 10,29
